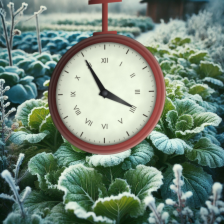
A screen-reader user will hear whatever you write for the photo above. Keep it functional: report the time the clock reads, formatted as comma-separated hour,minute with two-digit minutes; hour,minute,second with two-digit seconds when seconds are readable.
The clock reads 3,55
